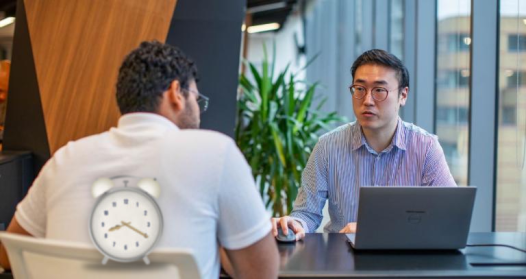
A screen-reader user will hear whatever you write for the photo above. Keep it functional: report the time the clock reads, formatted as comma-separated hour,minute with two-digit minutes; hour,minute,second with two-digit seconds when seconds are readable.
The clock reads 8,20
